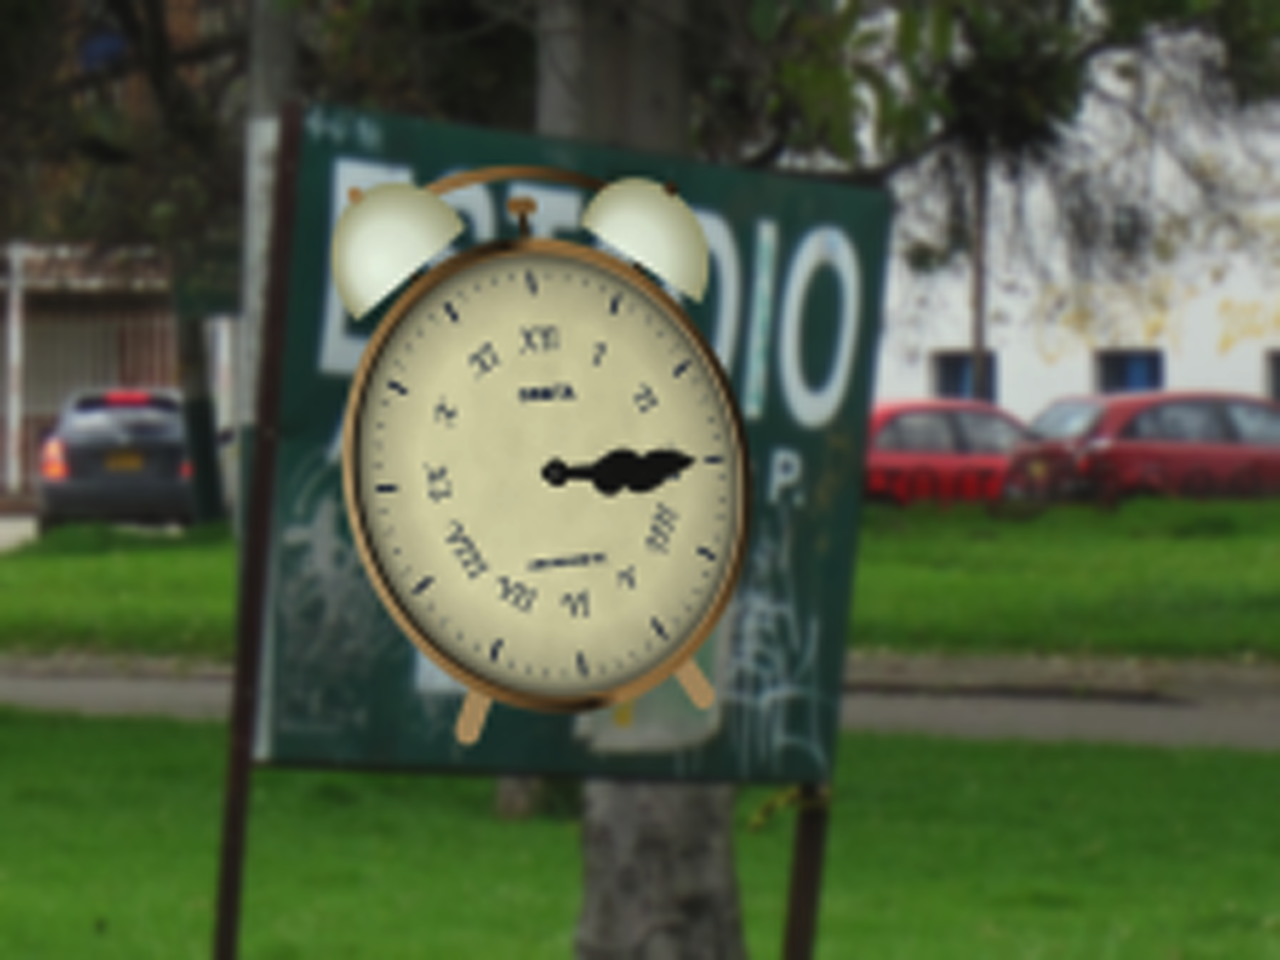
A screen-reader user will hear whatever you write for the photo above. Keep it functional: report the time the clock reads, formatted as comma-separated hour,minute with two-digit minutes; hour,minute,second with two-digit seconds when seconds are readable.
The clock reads 3,15
